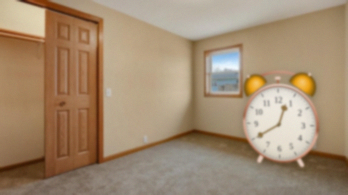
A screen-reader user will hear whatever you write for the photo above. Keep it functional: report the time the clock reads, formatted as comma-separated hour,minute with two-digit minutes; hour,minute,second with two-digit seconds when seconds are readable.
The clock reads 12,40
